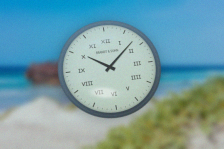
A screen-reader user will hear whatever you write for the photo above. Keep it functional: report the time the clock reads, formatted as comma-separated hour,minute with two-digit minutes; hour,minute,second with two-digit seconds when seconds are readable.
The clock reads 10,08
